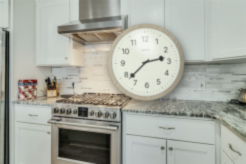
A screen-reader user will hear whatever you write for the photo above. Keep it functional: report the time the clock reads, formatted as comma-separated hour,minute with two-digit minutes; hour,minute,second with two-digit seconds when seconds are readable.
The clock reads 2,38
